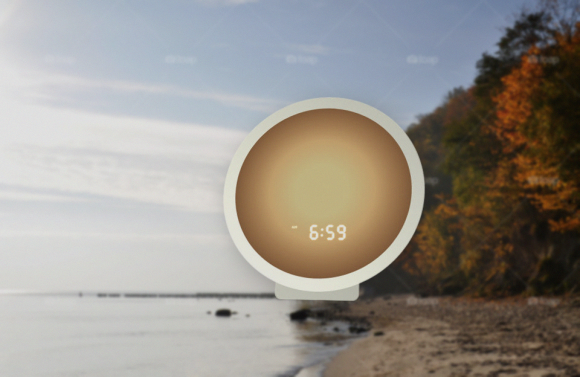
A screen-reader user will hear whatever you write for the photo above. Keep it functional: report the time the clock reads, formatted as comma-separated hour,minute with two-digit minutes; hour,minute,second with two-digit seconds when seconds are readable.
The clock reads 6,59
